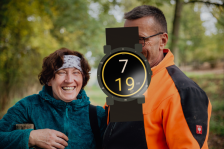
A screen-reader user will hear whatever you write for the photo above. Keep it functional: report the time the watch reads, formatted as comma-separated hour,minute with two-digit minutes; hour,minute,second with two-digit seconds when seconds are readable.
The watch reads 7,19
